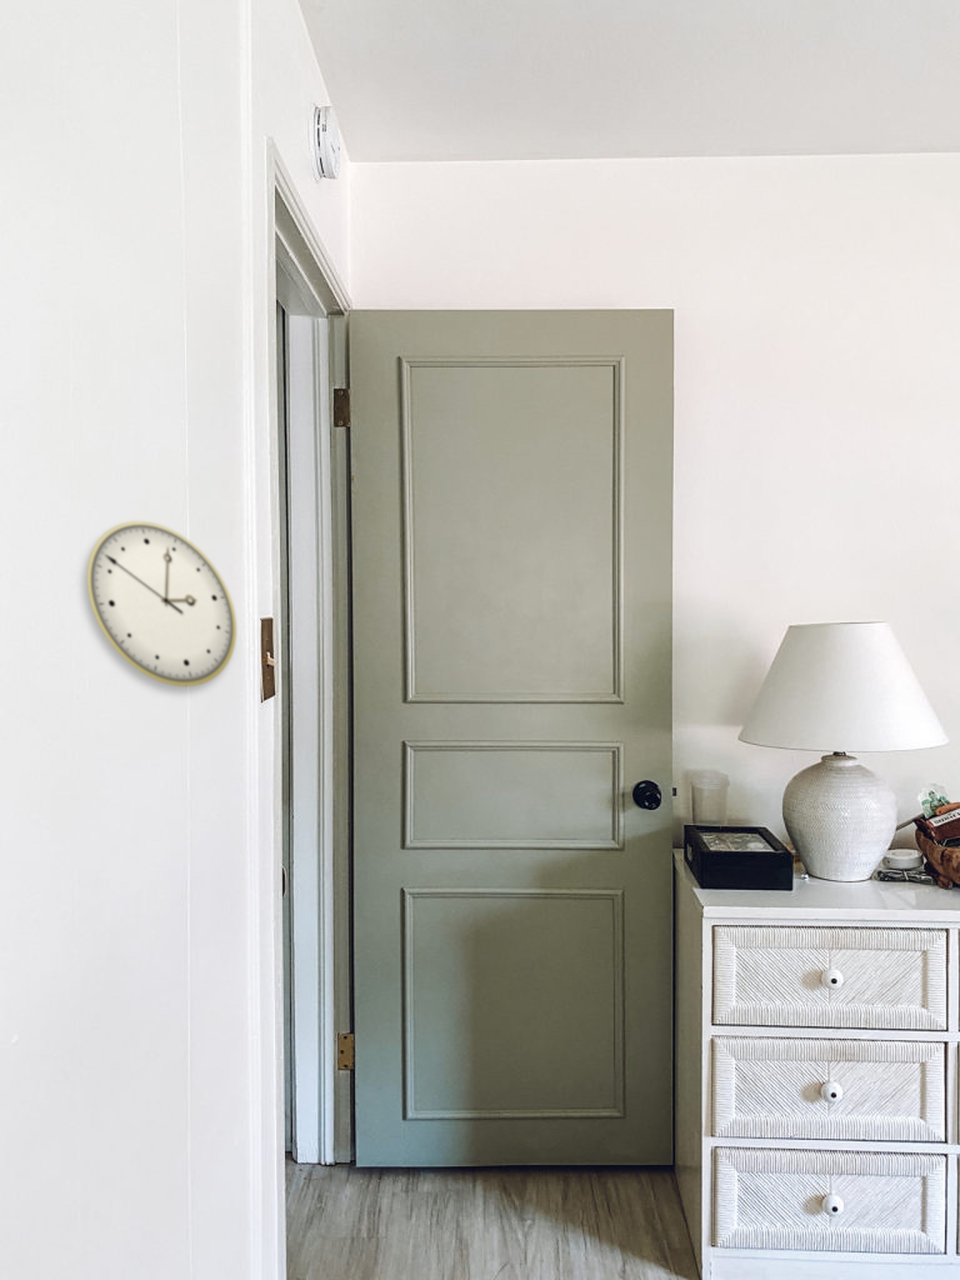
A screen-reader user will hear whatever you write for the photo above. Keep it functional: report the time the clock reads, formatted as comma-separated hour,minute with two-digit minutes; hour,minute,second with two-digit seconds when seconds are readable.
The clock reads 3,03,52
